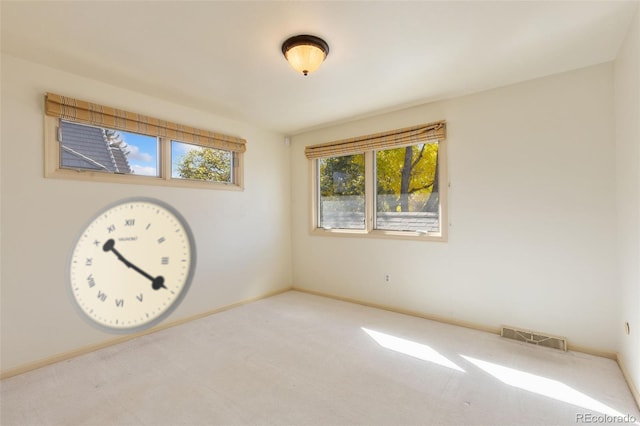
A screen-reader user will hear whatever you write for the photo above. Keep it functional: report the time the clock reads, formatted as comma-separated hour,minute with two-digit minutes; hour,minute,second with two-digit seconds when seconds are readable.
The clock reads 10,20
